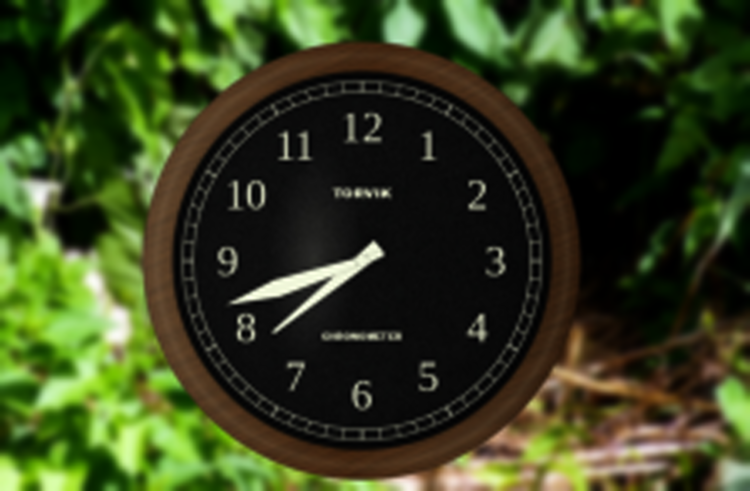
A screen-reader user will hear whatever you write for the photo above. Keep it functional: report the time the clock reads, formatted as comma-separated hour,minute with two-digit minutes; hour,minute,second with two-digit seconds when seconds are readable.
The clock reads 7,42
